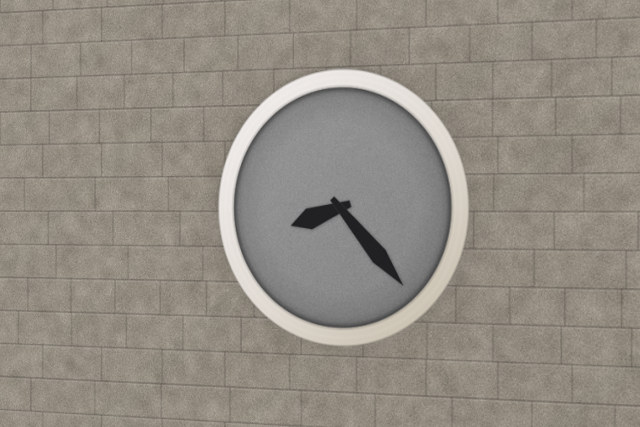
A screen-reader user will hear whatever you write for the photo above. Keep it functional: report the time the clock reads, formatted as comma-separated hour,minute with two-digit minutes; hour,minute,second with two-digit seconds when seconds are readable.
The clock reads 8,23
